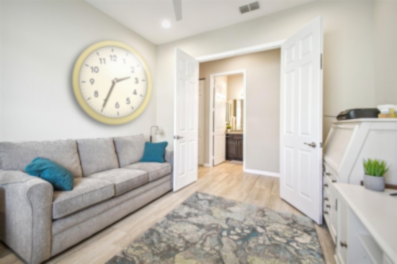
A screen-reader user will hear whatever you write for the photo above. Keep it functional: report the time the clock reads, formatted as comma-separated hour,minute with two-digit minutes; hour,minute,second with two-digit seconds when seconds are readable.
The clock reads 2,35
